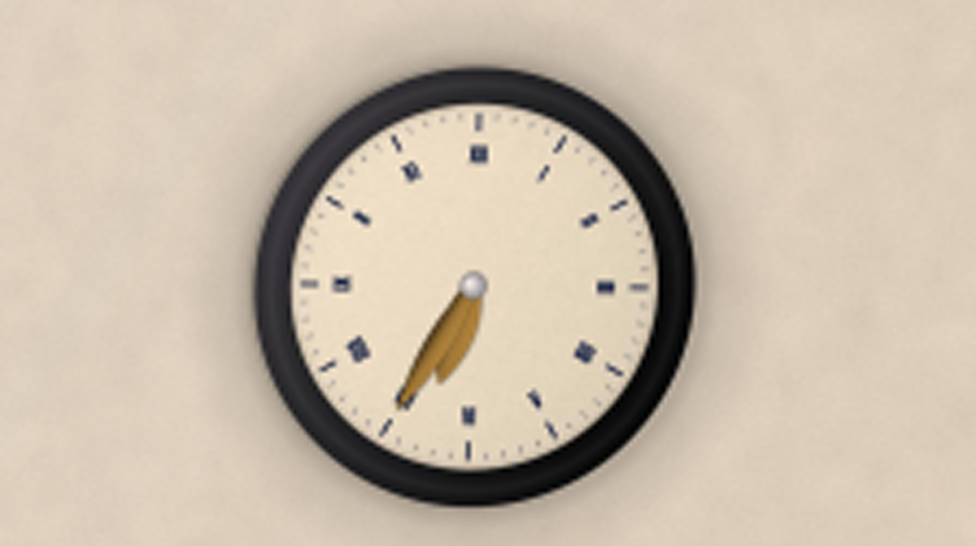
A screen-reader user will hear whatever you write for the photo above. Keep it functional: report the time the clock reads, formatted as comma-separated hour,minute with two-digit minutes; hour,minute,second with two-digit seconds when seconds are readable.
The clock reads 6,35
